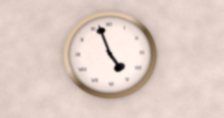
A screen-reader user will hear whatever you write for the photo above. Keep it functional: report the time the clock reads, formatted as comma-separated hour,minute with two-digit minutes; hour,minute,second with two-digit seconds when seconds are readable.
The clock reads 4,57
